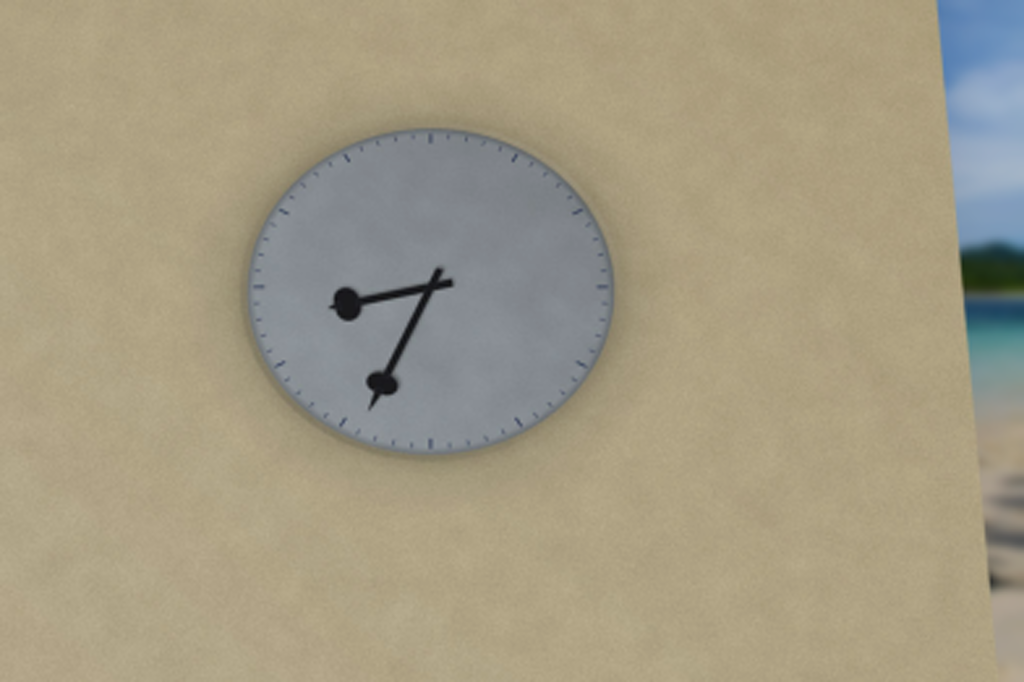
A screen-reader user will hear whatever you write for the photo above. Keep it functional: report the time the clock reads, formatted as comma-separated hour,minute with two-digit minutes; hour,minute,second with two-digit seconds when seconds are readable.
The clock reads 8,34
